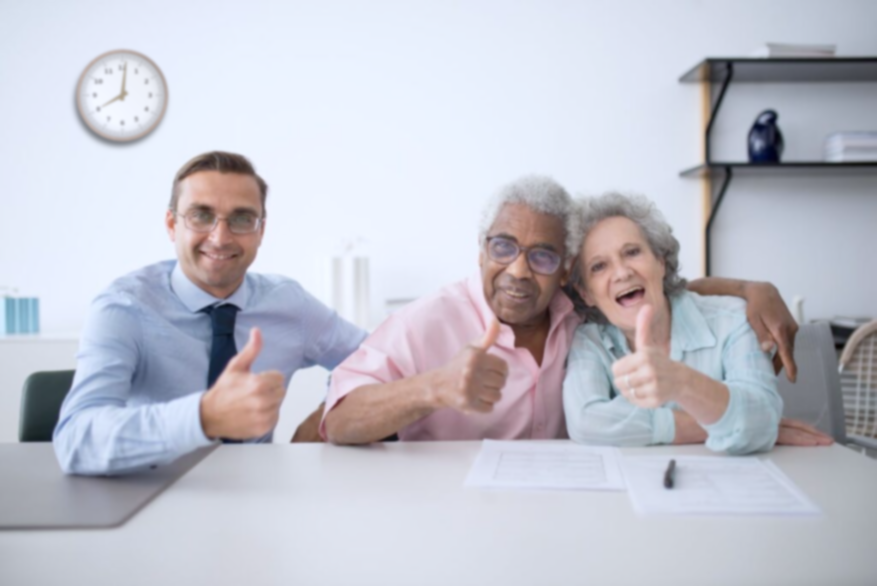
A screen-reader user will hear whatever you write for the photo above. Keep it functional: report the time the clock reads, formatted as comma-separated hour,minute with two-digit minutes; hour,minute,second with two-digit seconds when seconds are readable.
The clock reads 8,01
